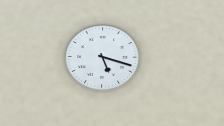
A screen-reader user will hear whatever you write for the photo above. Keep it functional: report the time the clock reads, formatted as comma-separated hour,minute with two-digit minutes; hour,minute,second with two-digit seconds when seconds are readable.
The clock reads 5,18
